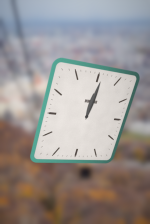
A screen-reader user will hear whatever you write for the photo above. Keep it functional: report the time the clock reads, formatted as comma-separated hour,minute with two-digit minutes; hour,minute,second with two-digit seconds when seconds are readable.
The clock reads 12,01
